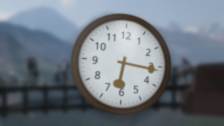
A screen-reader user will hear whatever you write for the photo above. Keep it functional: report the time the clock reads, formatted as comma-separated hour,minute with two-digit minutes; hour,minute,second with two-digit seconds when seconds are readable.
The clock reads 6,16
